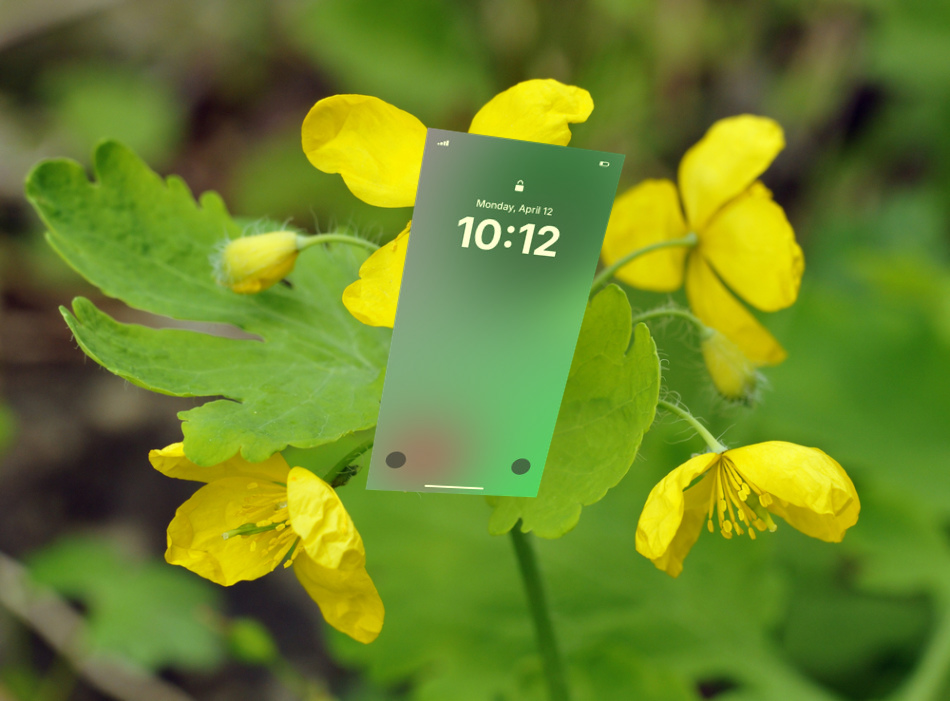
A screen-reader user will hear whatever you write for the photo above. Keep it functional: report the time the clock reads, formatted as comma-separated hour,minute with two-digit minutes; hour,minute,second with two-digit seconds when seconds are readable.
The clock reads 10,12
